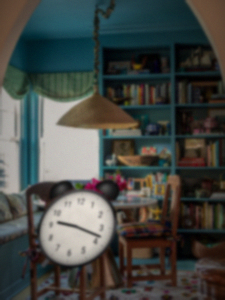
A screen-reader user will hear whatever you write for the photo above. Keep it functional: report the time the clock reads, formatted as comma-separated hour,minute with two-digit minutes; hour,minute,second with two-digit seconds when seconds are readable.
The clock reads 9,18
